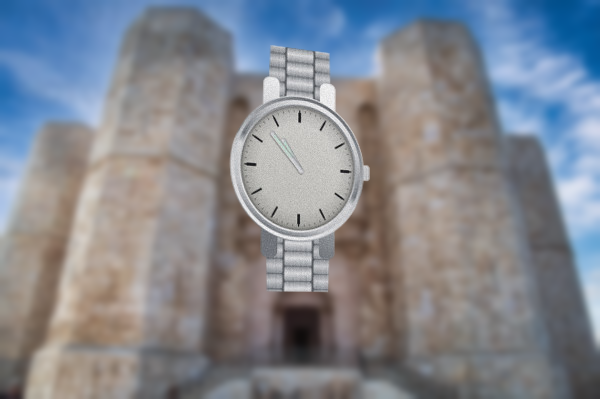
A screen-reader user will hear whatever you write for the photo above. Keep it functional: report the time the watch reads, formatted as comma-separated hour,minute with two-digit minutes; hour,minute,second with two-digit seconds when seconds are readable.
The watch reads 10,53
